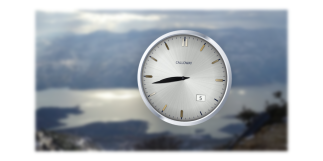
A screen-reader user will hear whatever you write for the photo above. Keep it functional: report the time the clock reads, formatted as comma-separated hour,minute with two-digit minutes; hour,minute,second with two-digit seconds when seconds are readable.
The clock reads 8,43
